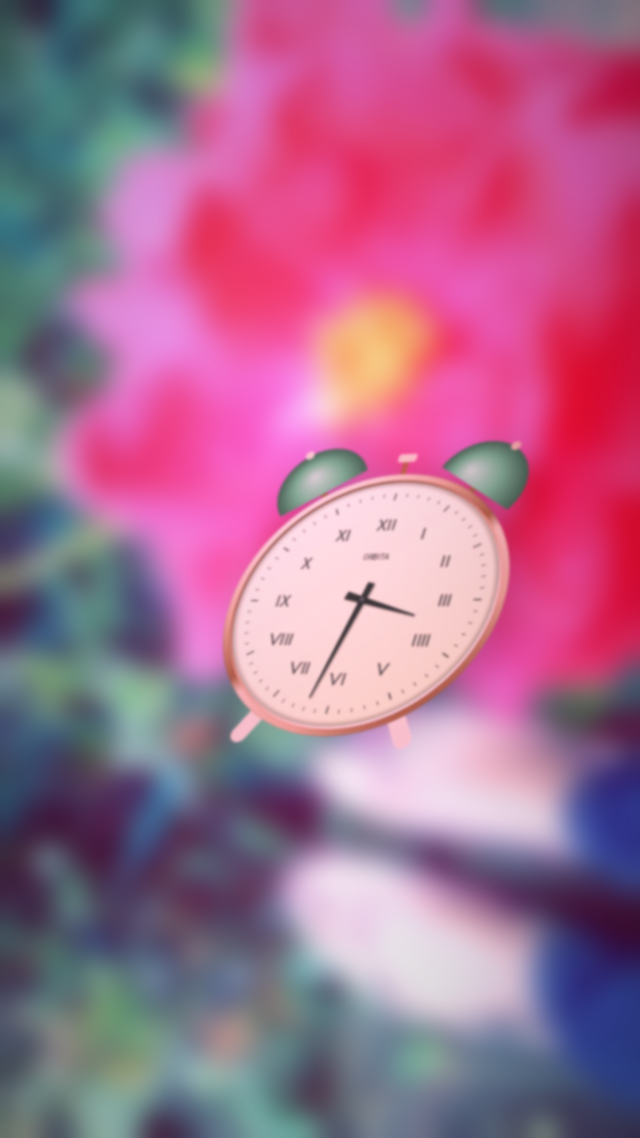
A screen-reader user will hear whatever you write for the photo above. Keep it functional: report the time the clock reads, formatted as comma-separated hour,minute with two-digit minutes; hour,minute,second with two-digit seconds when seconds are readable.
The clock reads 3,32
